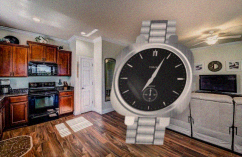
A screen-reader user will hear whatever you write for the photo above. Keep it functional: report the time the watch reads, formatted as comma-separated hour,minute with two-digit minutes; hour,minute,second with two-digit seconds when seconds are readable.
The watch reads 7,04
